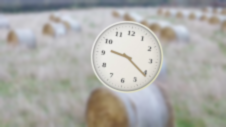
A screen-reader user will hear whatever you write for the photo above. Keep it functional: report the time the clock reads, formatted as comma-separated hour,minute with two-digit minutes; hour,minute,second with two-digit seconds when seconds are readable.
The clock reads 9,21
